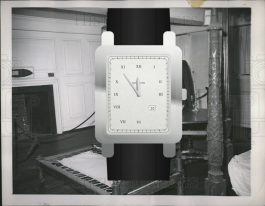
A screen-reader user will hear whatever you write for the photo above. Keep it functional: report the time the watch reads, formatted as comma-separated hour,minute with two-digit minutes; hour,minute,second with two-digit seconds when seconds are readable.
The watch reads 11,54
